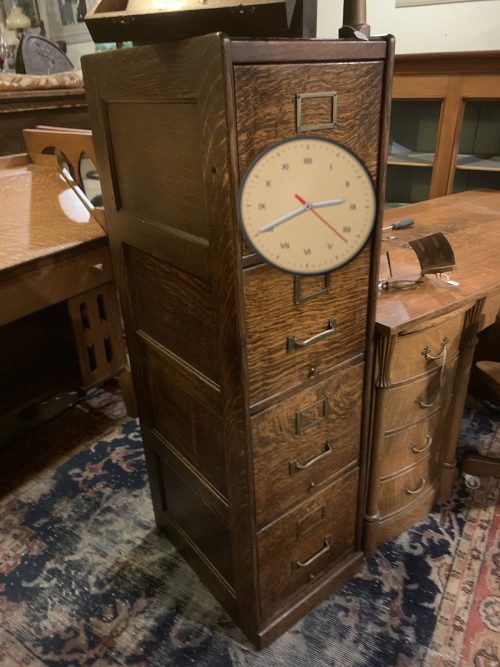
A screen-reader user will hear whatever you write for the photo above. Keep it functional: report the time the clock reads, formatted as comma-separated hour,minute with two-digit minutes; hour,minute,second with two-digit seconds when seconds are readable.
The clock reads 2,40,22
